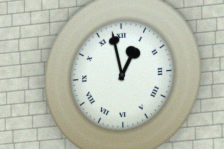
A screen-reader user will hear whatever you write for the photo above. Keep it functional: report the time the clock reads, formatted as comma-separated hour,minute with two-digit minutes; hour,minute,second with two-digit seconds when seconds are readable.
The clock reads 12,58
